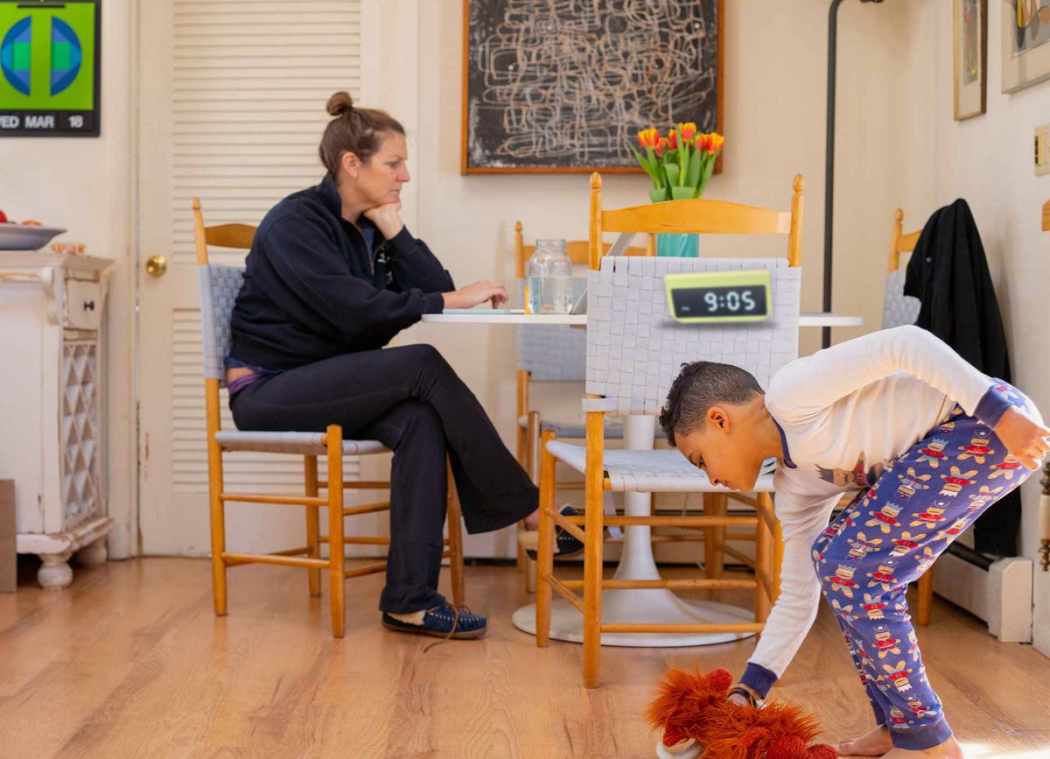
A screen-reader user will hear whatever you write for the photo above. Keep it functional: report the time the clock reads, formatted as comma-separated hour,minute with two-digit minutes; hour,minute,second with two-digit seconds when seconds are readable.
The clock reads 9,05
